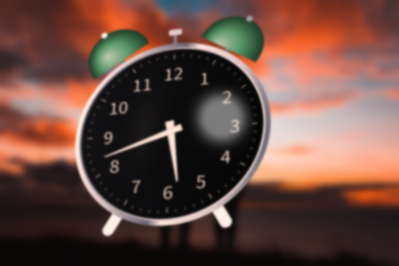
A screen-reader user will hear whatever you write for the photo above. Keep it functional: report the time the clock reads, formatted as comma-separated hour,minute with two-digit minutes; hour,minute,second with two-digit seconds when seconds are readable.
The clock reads 5,42
